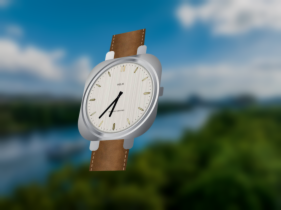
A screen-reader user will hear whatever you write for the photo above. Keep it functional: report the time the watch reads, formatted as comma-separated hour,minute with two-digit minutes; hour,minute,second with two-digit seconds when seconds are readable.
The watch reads 6,37
